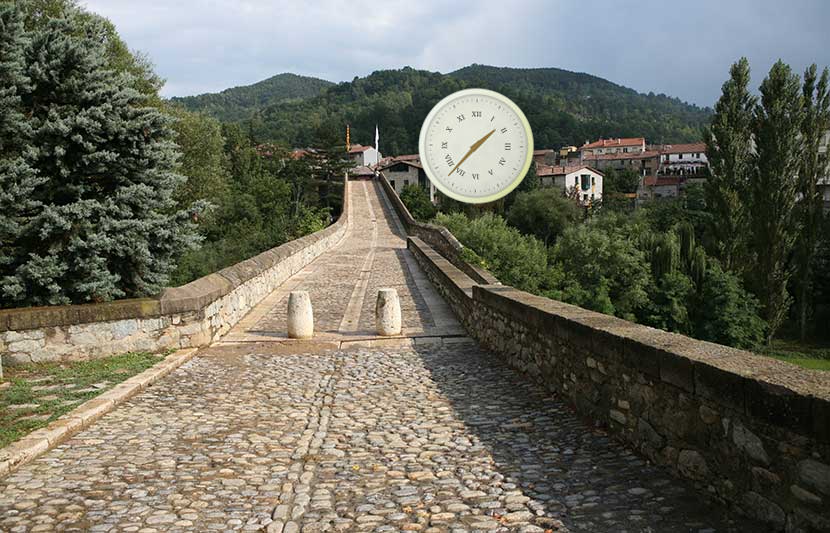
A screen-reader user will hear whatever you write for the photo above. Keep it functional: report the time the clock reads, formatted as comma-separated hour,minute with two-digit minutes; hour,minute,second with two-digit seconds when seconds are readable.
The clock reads 1,37
